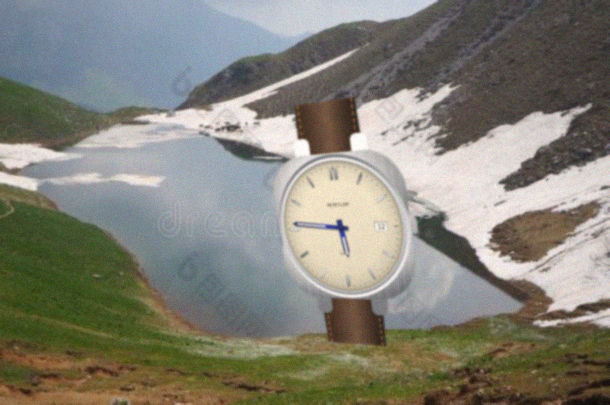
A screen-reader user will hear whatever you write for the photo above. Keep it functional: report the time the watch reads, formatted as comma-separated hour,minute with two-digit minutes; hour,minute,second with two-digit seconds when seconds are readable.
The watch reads 5,46
